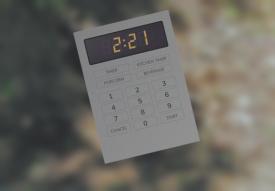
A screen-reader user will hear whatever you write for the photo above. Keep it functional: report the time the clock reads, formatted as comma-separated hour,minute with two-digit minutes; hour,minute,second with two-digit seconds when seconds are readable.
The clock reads 2,21
